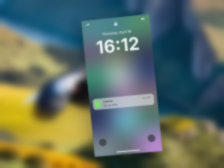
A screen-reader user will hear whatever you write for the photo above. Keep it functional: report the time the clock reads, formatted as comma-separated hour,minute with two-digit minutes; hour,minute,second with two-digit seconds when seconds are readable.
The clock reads 16,12
